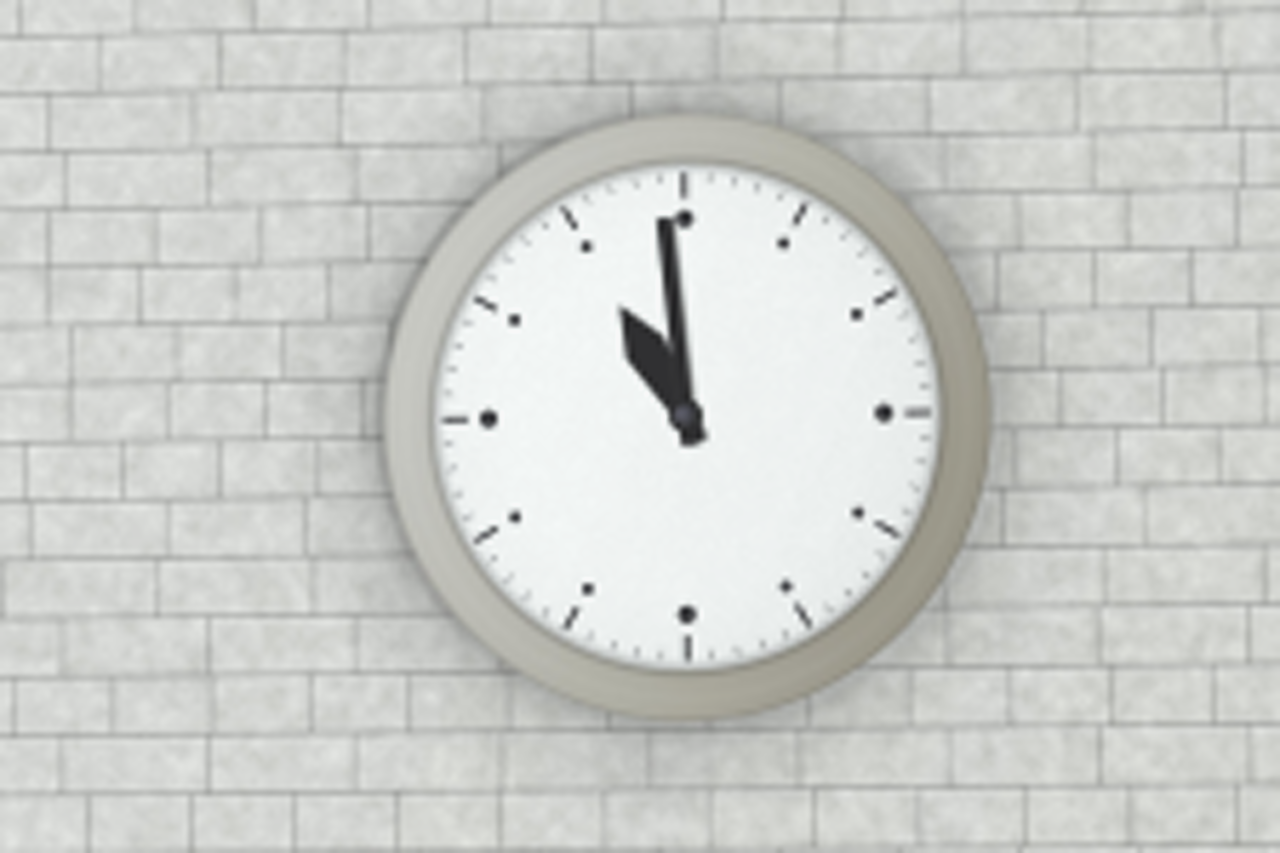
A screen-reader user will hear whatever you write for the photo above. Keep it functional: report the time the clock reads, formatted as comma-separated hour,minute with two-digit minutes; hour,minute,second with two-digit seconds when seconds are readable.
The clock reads 10,59
